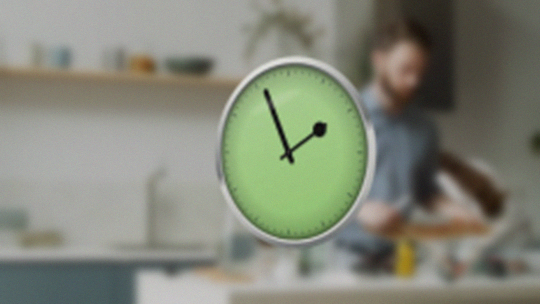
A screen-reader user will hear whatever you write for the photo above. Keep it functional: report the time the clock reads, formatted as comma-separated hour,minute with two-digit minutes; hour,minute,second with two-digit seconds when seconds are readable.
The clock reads 1,56
